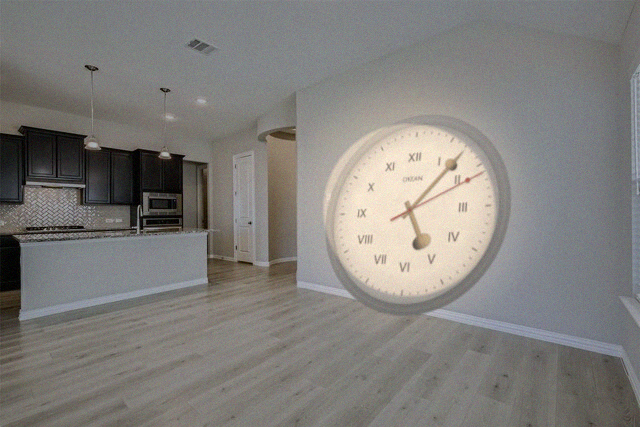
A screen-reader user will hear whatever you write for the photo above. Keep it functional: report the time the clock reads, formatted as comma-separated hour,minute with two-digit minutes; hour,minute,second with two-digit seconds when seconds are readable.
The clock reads 5,07,11
